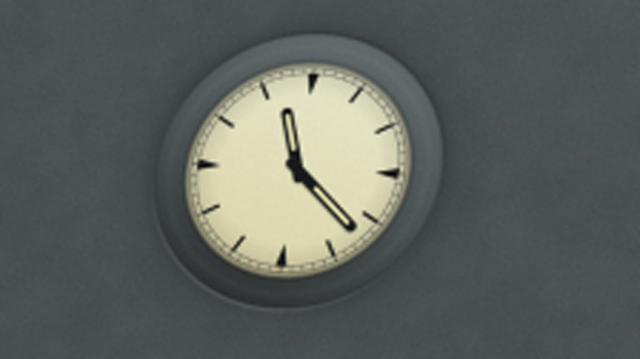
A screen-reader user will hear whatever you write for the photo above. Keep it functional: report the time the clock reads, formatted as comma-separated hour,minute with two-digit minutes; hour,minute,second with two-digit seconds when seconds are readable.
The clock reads 11,22
